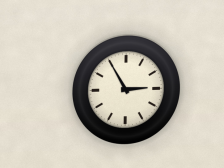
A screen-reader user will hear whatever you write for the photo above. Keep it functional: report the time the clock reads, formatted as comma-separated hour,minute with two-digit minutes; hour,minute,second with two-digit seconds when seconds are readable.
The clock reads 2,55
